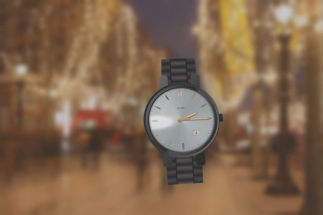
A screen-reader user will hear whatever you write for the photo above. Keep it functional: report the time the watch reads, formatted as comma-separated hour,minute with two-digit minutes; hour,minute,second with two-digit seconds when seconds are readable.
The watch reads 2,15
